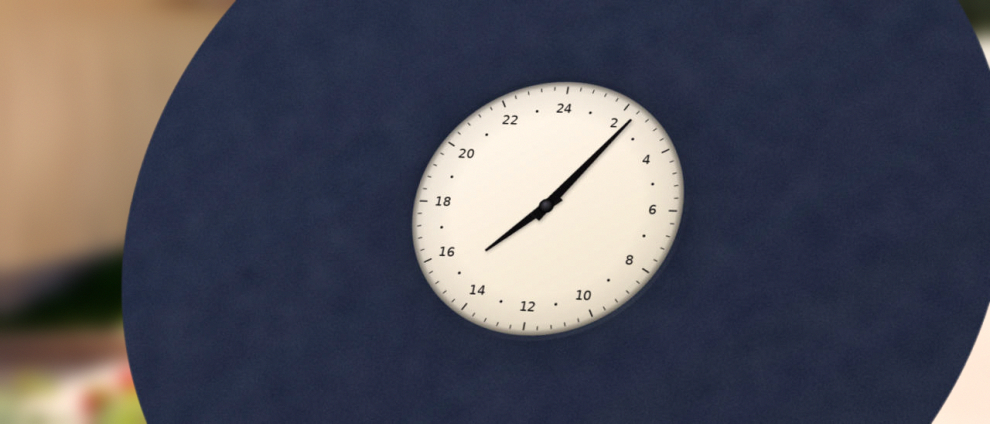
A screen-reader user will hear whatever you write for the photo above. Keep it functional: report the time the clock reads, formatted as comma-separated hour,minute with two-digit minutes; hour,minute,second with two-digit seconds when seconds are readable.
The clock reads 15,06
